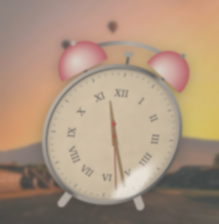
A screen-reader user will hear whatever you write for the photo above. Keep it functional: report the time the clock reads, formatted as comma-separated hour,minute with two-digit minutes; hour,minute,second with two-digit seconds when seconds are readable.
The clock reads 11,26,28
